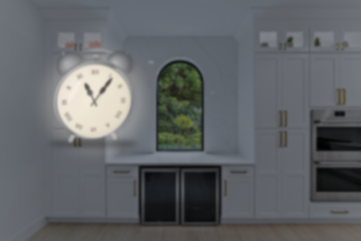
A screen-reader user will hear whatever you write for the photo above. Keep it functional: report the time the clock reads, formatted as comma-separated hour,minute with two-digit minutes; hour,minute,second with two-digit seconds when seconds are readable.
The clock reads 11,06
